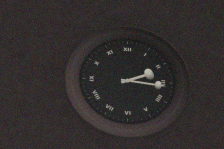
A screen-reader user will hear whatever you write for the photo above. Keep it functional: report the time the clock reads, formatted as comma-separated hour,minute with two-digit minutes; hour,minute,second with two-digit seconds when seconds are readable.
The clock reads 2,16
